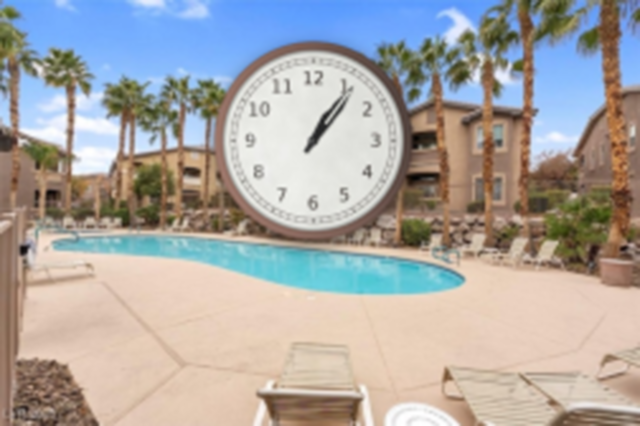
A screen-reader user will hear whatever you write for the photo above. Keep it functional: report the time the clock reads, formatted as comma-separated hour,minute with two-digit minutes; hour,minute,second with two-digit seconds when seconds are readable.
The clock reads 1,06
